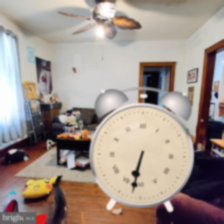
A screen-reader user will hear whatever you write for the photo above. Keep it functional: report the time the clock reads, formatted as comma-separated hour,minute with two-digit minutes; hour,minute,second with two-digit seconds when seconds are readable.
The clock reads 6,32
